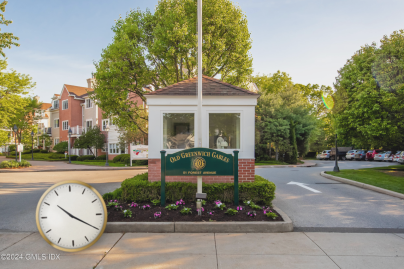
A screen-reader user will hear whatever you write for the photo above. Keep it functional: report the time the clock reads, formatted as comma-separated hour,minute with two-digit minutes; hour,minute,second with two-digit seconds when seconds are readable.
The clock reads 10,20
